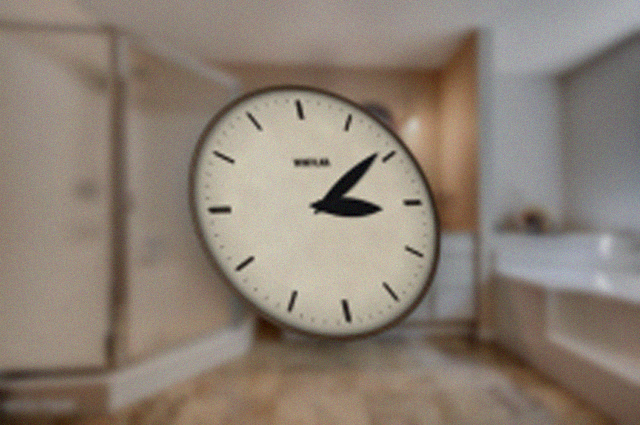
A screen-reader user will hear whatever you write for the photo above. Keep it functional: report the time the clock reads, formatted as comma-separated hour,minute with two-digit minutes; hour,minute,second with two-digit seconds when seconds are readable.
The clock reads 3,09
